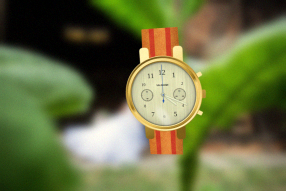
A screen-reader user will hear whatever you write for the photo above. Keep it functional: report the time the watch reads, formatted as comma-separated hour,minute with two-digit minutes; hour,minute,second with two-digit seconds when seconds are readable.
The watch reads 4,19
